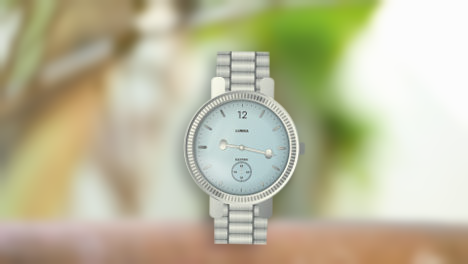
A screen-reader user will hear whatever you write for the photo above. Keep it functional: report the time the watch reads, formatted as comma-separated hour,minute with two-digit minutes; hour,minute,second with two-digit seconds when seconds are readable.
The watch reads 9,17
